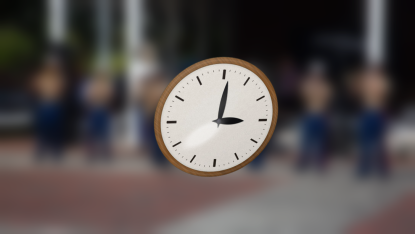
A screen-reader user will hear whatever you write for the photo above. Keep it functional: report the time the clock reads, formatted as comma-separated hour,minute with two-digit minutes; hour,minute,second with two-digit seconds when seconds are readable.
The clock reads 3,01
